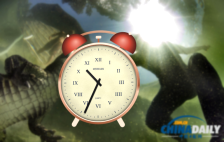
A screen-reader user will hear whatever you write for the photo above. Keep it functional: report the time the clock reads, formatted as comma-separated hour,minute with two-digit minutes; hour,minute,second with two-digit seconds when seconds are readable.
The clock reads 10,34
